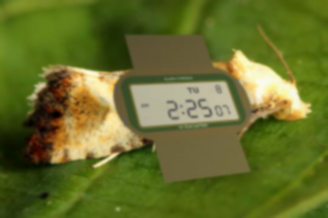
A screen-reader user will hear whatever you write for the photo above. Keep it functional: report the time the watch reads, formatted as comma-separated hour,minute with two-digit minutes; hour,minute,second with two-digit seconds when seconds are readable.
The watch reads 2,25
